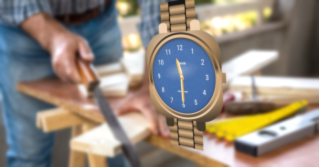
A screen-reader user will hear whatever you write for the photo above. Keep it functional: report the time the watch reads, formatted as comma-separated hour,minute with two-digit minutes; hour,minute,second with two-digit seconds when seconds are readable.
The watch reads 11,30
